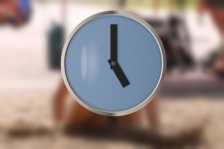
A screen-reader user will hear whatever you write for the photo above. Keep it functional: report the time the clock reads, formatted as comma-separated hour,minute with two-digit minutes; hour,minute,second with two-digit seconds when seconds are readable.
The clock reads 5,00
